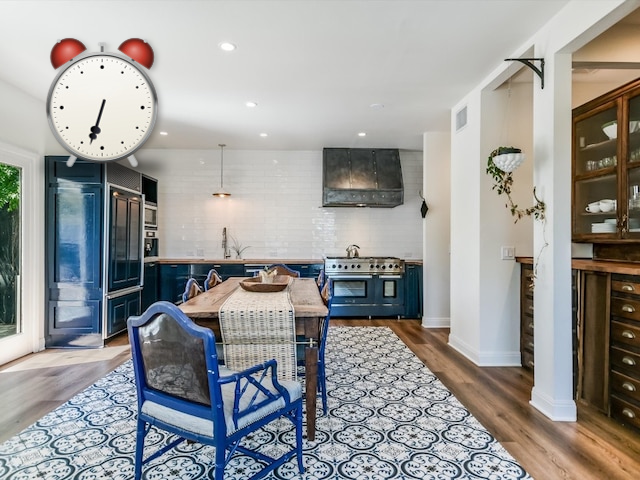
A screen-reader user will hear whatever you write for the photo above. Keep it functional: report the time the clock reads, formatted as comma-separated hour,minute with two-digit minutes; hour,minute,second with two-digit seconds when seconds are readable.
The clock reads 6,33
